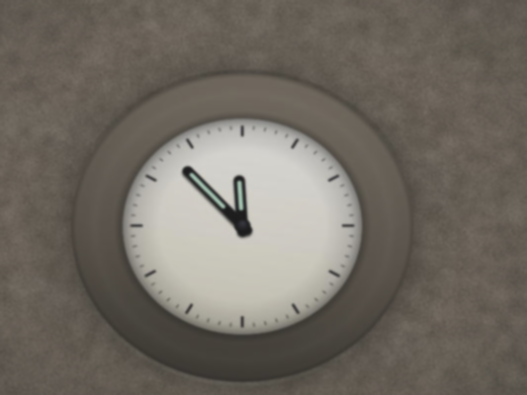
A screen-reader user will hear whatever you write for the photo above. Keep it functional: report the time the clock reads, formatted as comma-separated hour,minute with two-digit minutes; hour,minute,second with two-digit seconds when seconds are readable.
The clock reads 11,53
